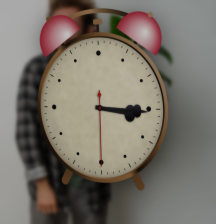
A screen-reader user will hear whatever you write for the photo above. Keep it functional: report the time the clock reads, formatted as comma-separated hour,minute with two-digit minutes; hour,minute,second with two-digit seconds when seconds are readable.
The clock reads 3,15,30
